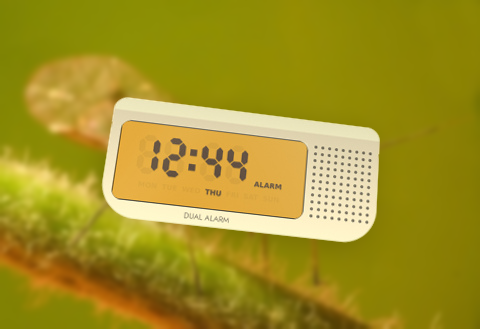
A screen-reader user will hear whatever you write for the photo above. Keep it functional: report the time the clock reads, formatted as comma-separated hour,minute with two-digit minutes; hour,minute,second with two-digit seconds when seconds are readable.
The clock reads 12,44
